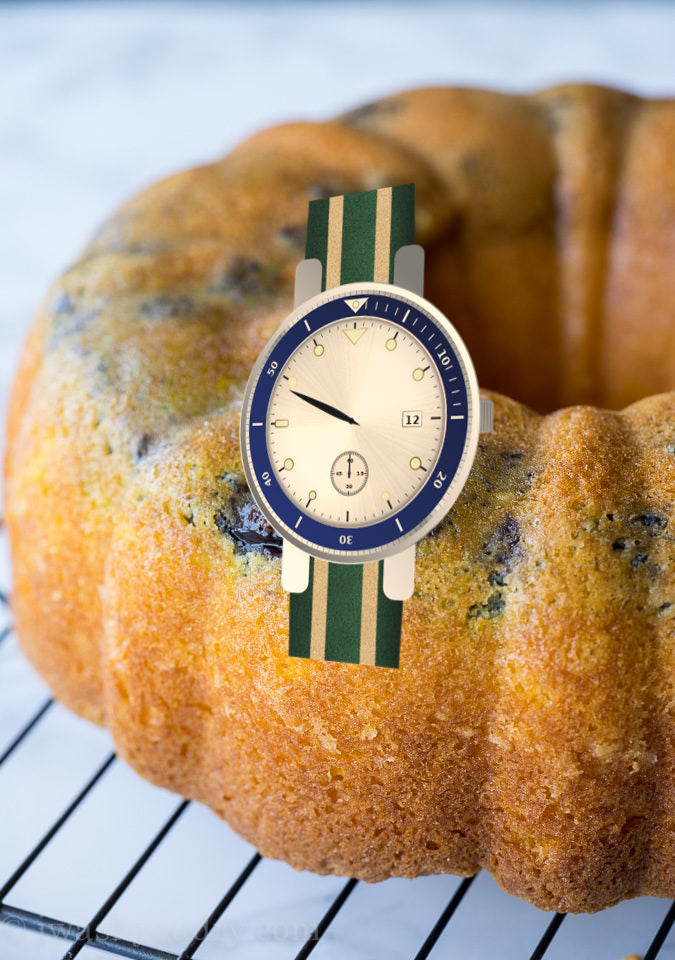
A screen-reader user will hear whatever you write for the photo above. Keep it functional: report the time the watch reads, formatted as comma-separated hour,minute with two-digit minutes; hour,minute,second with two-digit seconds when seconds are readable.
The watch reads 9,49
